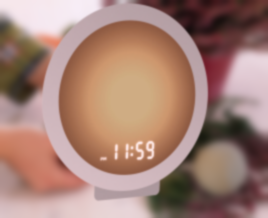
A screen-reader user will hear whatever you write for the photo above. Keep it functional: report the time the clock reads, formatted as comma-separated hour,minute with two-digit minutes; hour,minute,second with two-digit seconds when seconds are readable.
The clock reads 11,59
